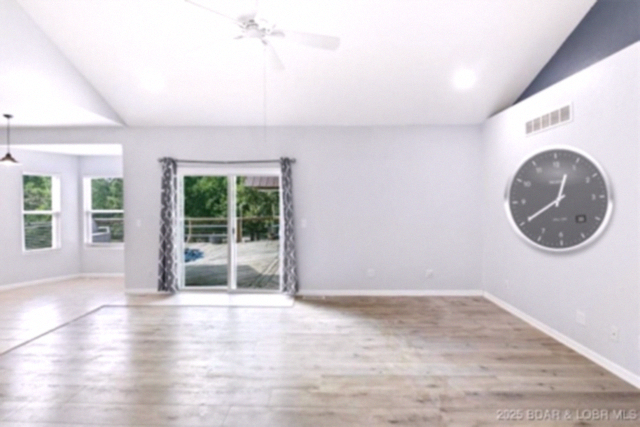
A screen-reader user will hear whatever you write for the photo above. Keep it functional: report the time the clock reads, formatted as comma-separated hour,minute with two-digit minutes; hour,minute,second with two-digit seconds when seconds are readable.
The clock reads 12,40
